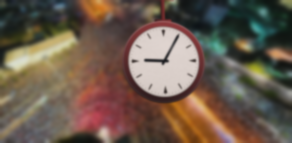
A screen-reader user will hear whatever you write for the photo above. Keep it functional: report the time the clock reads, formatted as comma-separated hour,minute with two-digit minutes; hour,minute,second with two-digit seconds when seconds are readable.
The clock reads 9,05
